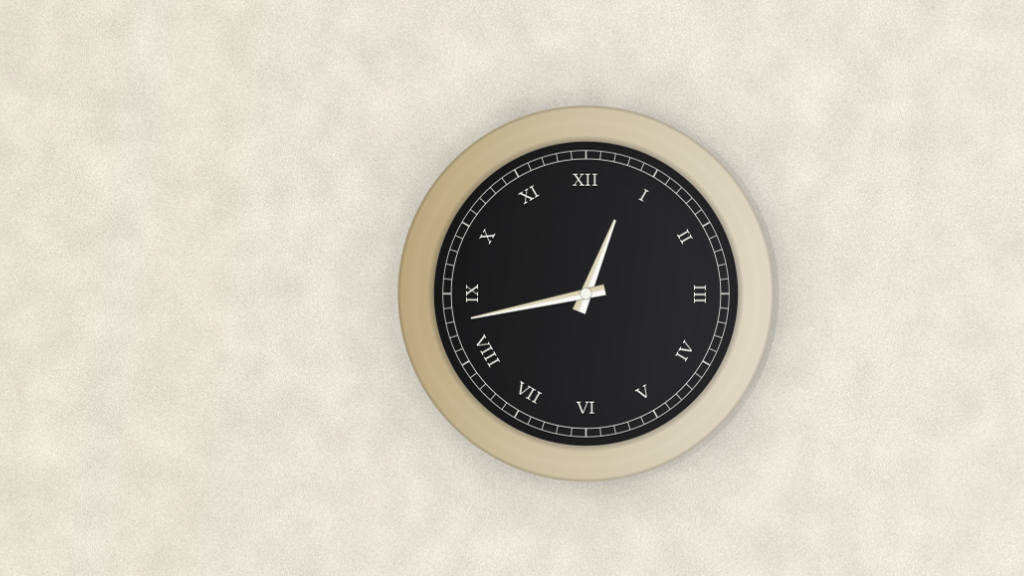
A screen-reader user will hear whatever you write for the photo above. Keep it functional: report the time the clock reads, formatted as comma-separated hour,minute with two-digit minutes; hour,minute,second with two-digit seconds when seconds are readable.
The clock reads 12,43
